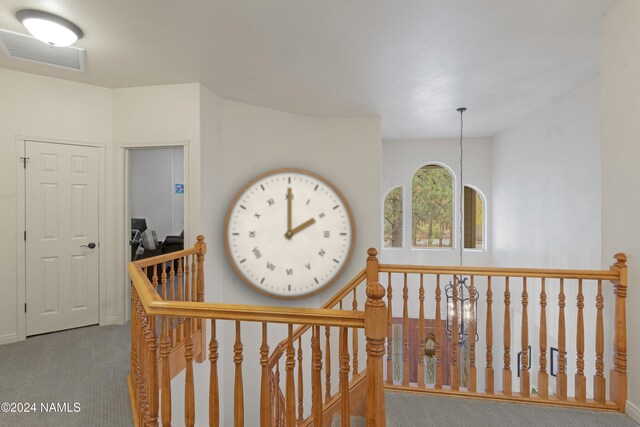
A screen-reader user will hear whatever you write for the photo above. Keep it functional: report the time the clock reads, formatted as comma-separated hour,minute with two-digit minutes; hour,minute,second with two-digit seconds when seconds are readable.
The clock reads 2,00
